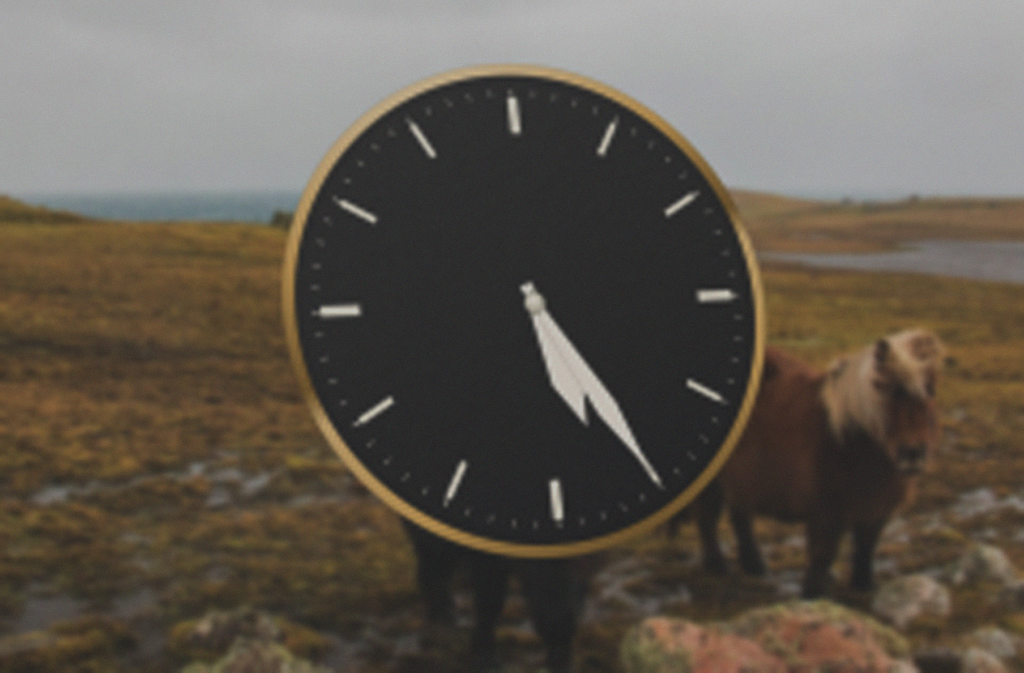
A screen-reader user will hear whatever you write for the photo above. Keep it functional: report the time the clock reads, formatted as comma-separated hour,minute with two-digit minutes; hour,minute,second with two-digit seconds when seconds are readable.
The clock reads 5,25
